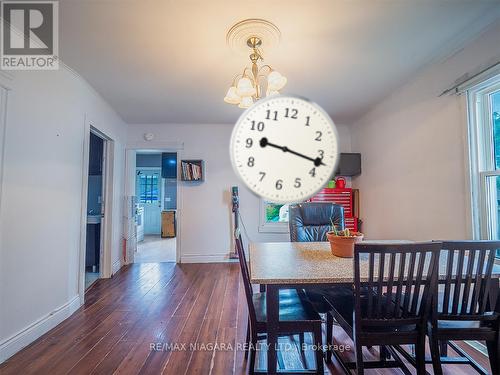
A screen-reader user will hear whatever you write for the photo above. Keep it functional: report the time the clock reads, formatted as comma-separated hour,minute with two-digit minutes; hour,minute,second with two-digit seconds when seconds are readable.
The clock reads 9,17
